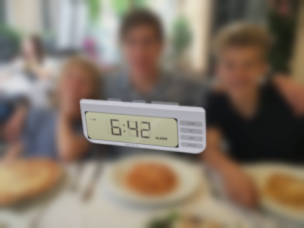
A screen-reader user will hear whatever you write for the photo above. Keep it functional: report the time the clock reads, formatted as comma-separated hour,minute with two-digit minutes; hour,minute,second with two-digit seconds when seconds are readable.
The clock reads 6,42
